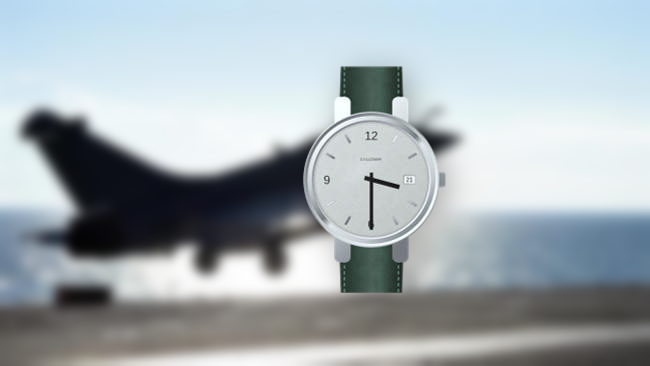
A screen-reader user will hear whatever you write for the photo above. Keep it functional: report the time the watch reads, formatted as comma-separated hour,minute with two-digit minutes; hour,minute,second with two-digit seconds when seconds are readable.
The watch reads 3,30
